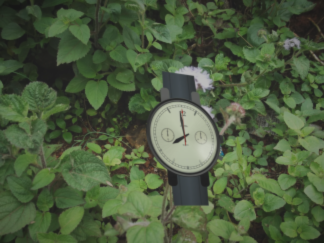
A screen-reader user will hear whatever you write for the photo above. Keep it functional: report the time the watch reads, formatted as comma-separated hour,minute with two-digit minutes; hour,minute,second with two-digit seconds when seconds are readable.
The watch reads 7,59
